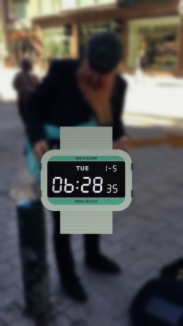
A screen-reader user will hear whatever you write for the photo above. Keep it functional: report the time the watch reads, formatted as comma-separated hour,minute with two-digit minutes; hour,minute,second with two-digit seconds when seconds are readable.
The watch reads 6,28
